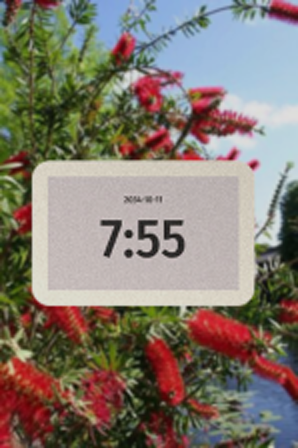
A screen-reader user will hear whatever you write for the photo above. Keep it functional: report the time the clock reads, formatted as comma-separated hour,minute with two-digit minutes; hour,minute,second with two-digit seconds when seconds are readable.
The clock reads 7,55
